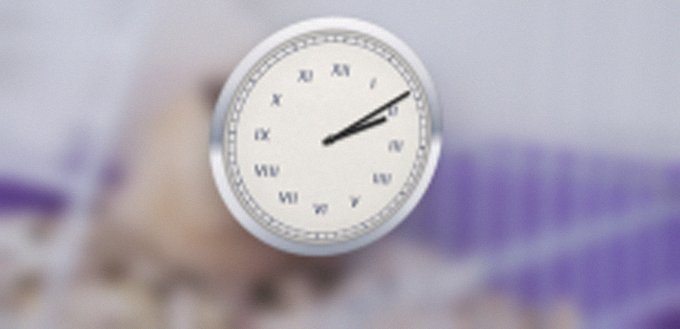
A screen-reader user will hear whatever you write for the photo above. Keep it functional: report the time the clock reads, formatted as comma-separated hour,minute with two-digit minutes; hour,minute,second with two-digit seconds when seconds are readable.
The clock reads 2,09
